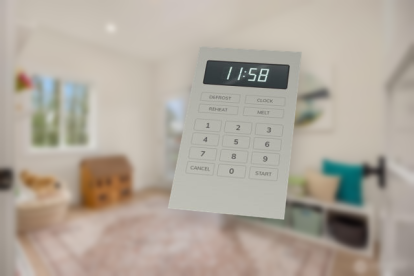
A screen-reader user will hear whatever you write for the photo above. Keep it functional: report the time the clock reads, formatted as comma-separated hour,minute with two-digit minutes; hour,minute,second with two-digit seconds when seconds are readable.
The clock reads 11,58
